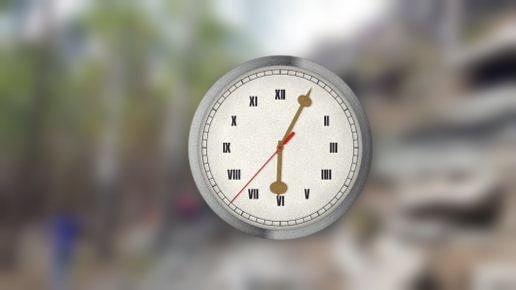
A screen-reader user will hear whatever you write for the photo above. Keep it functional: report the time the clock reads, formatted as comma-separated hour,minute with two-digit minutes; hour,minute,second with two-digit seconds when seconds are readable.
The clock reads 6,04,37
